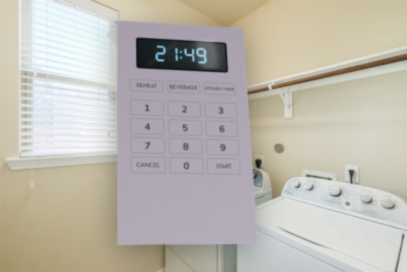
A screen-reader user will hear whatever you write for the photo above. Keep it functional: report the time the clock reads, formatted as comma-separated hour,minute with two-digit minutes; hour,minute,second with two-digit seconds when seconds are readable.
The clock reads 21,49
